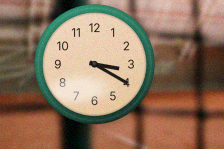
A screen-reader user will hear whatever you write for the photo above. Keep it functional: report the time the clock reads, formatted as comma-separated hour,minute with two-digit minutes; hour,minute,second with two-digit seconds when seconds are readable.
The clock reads 3,20
